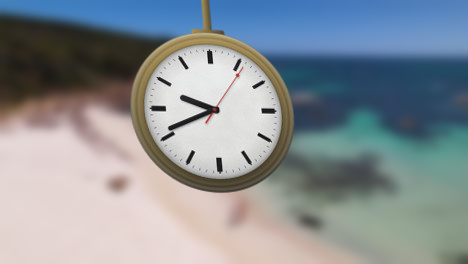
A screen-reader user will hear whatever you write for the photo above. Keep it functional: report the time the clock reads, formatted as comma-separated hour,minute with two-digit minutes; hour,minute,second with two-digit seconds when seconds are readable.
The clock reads 9,41,06
